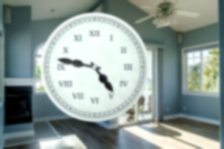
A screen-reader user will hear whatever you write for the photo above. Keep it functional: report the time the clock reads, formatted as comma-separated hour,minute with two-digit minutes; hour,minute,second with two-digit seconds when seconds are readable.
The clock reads 4,47
